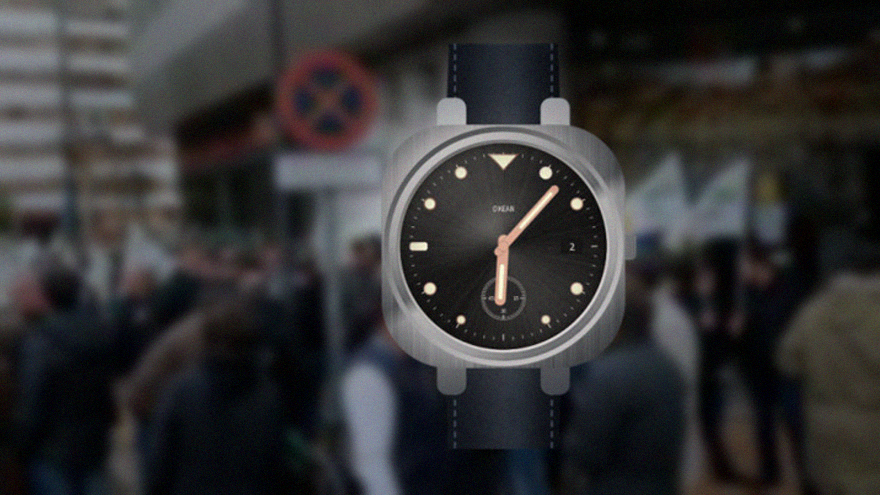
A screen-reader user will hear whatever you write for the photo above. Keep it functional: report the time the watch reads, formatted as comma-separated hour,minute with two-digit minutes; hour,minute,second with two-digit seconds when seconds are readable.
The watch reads 6,07
